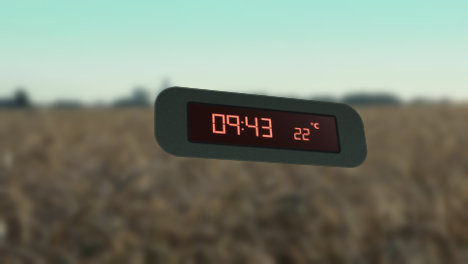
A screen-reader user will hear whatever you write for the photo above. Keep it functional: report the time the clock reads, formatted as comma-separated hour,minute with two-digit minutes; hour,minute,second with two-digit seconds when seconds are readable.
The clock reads 9,43
